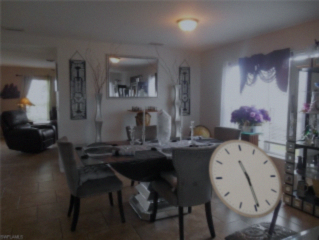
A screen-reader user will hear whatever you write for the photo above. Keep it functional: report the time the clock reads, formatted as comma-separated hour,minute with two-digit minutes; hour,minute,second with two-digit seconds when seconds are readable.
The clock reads 11,29
